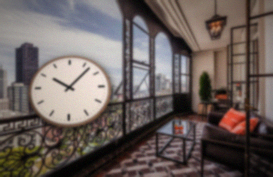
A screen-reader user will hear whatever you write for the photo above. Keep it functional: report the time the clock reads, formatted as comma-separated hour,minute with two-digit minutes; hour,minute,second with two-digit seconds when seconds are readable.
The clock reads 10,07
